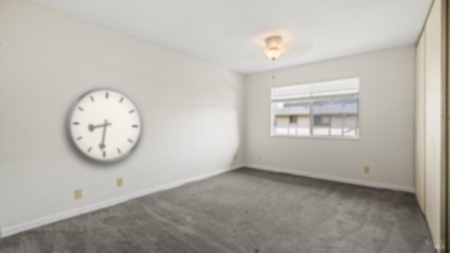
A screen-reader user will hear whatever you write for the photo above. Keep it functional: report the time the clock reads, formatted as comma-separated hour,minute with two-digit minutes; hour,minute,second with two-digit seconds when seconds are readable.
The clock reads 8,31
